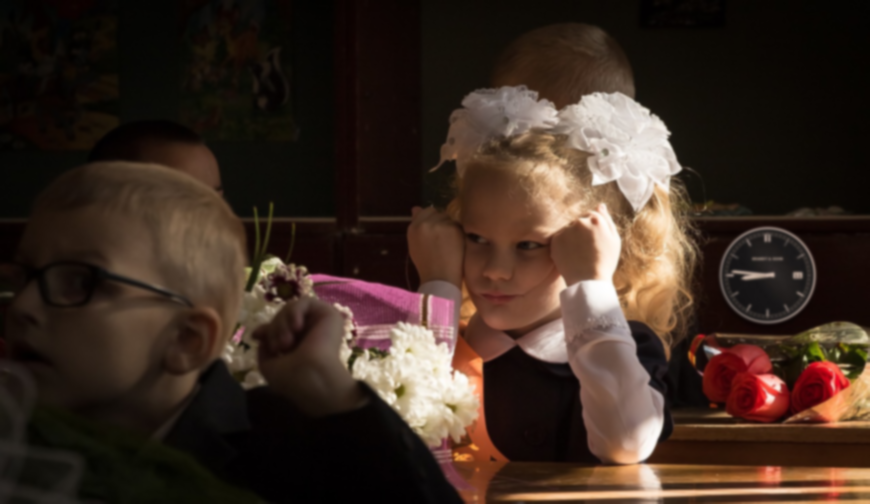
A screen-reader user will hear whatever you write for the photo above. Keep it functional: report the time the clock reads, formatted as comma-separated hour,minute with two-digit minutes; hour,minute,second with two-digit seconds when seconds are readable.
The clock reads 8,46
